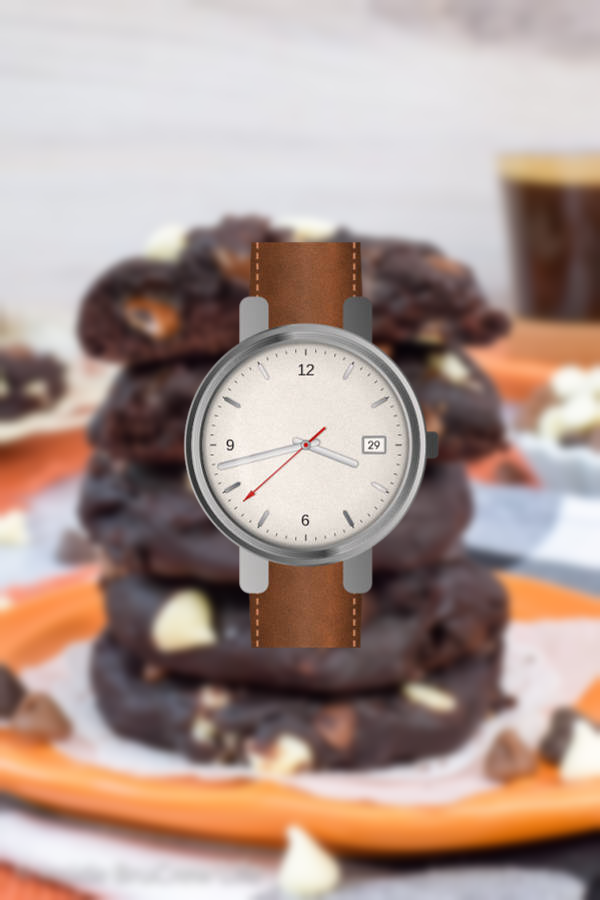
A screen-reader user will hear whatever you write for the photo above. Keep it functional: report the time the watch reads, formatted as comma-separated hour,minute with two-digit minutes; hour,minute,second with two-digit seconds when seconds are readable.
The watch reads 3,42,38
